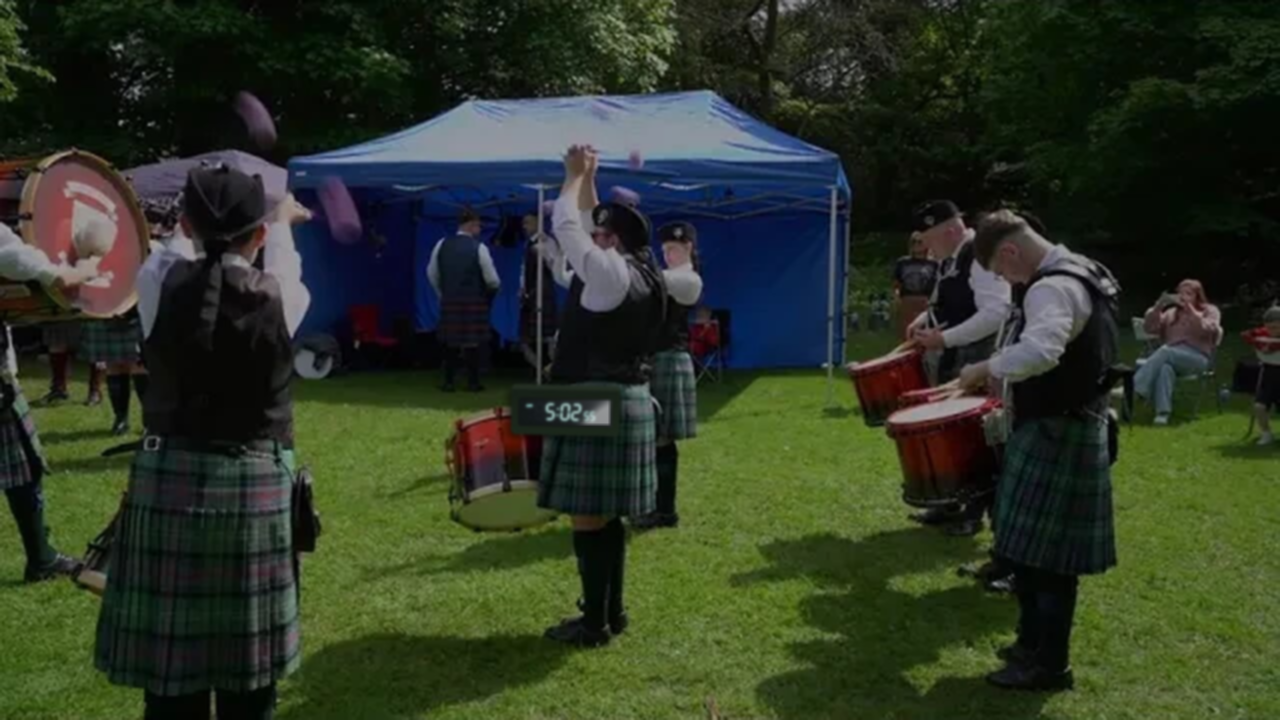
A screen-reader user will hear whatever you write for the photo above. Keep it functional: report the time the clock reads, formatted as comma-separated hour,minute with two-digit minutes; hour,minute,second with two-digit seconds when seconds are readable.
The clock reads 5,02
